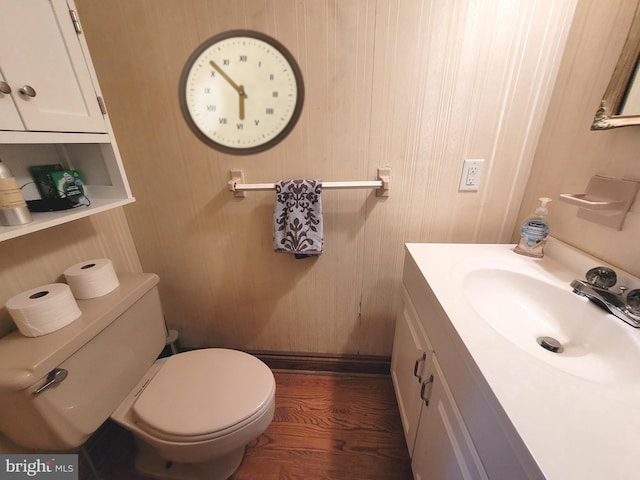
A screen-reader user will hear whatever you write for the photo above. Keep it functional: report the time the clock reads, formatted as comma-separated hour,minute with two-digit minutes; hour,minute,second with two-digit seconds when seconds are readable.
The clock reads 5,52
